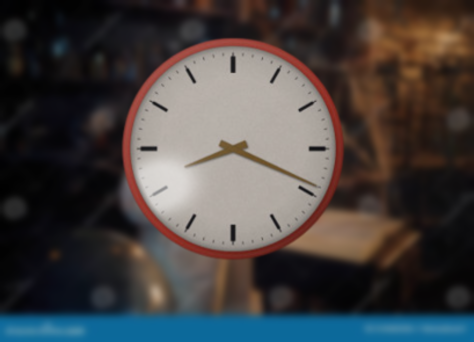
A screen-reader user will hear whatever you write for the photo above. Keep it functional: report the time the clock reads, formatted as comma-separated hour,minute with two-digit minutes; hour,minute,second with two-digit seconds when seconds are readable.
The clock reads 8,19
